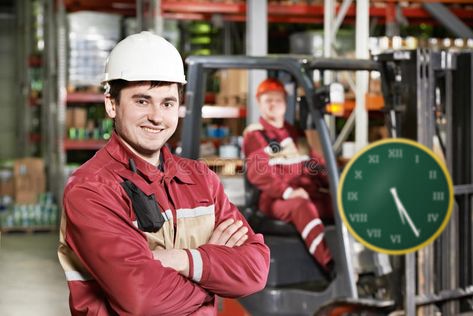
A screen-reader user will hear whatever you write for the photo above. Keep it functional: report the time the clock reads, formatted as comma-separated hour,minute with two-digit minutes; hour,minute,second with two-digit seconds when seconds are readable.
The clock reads 5,25
